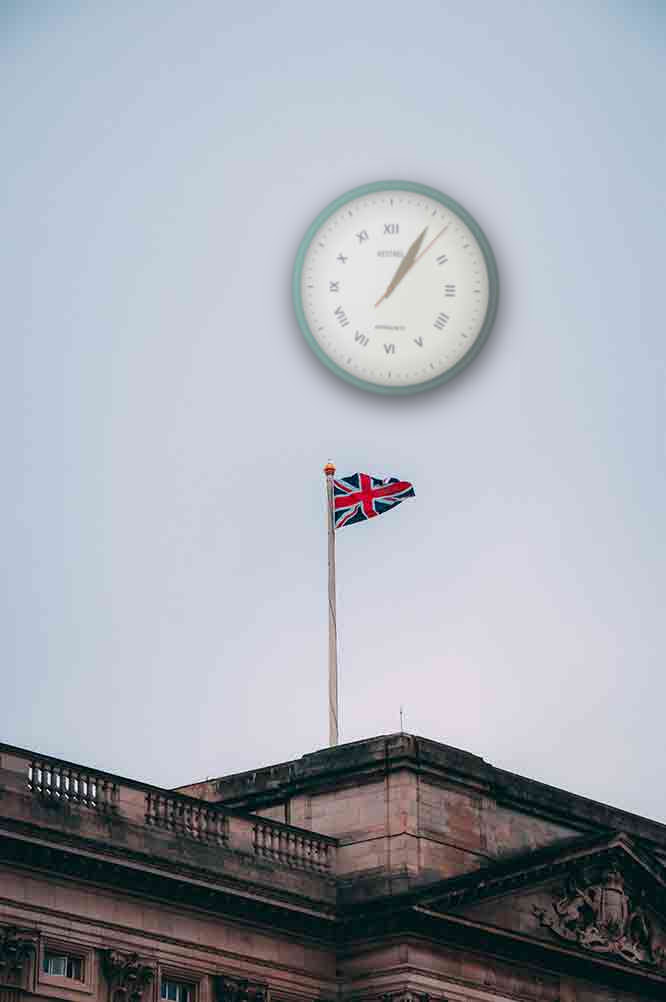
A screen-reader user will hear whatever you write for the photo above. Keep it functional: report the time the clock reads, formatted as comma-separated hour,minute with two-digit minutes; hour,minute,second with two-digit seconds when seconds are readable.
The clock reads 1,05,07
